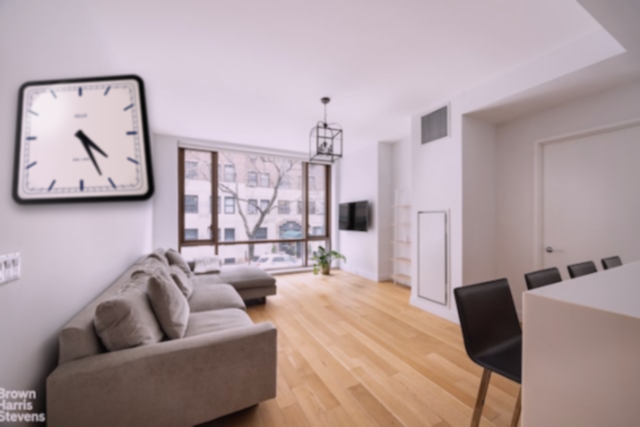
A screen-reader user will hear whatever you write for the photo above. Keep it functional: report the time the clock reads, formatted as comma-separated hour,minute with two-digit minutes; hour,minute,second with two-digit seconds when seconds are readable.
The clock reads 4,26
